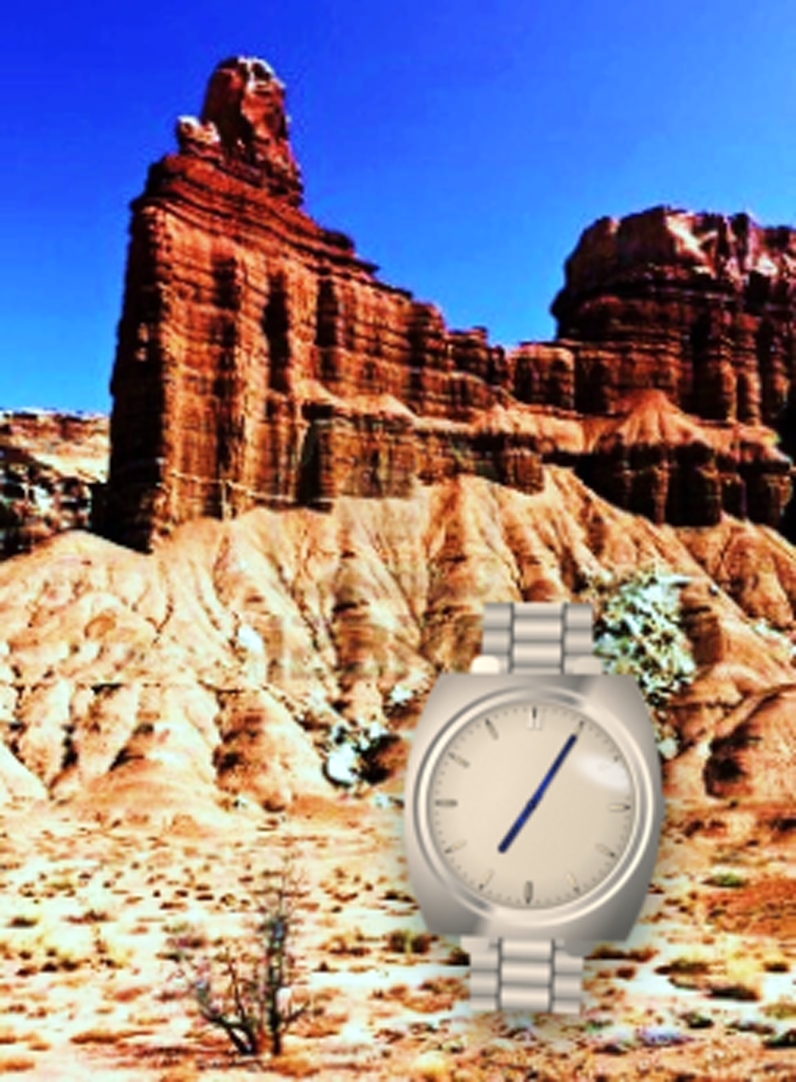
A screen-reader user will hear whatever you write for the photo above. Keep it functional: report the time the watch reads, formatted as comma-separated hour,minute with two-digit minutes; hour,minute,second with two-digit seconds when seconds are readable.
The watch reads 7,05
